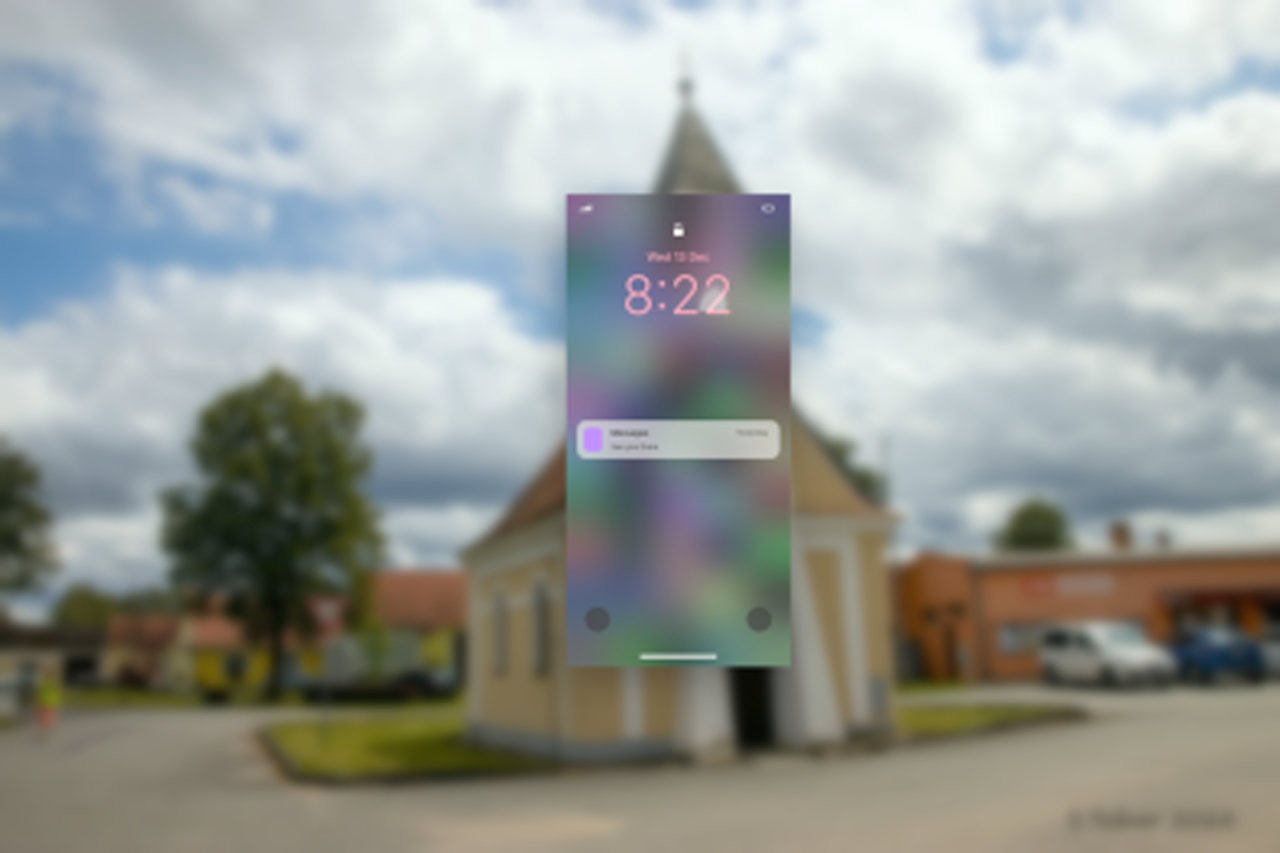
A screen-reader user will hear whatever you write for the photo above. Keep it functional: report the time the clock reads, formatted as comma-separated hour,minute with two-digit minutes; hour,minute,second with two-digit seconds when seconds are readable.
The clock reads 8,22
